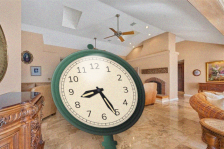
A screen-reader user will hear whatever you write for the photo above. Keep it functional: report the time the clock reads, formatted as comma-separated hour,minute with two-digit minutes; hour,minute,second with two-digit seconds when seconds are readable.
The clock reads 8,26
